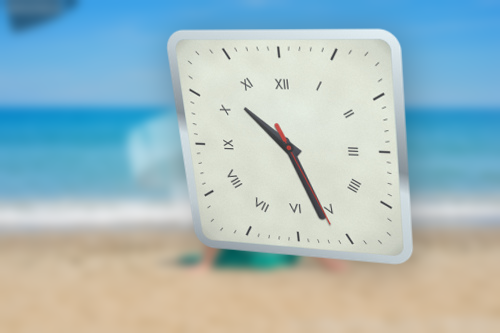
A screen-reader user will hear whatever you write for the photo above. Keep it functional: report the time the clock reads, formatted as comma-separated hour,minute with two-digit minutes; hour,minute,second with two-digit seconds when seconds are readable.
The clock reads 10,26,26
